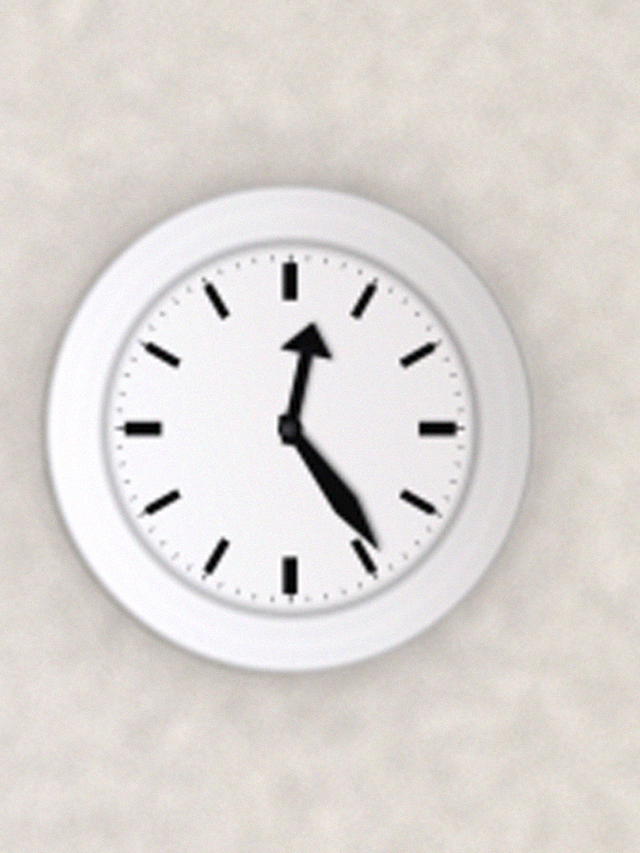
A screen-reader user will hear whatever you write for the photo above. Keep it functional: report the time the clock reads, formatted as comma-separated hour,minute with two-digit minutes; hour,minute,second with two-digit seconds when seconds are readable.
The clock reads 12,24
